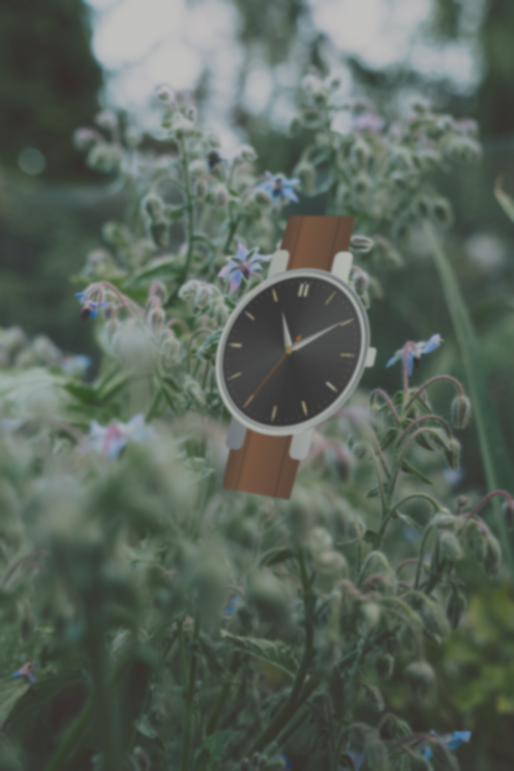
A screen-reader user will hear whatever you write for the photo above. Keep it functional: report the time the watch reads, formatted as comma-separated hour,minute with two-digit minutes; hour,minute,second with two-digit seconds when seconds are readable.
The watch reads 11,09,35
